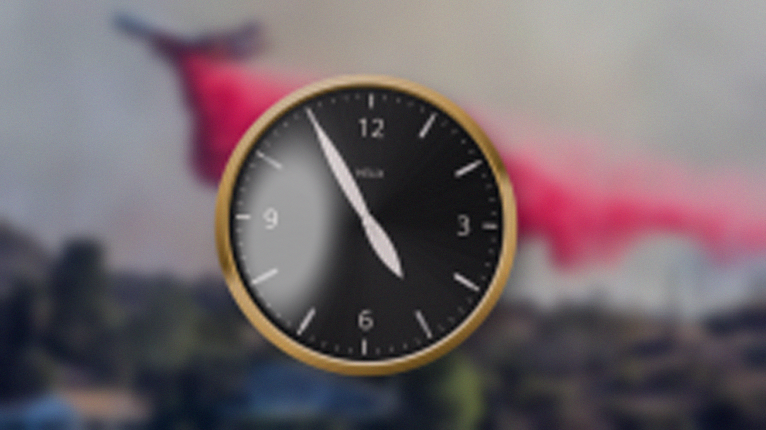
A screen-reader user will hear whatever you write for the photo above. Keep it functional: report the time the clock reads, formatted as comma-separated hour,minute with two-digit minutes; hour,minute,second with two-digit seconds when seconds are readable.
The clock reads 4,55
